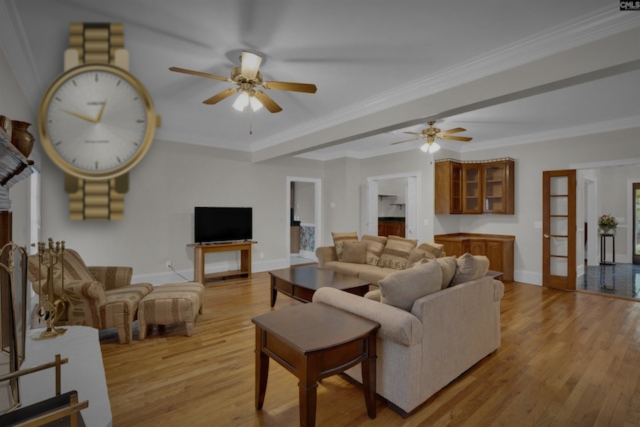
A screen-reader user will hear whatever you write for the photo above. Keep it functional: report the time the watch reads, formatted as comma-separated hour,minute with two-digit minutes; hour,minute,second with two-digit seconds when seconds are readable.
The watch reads 12,48
